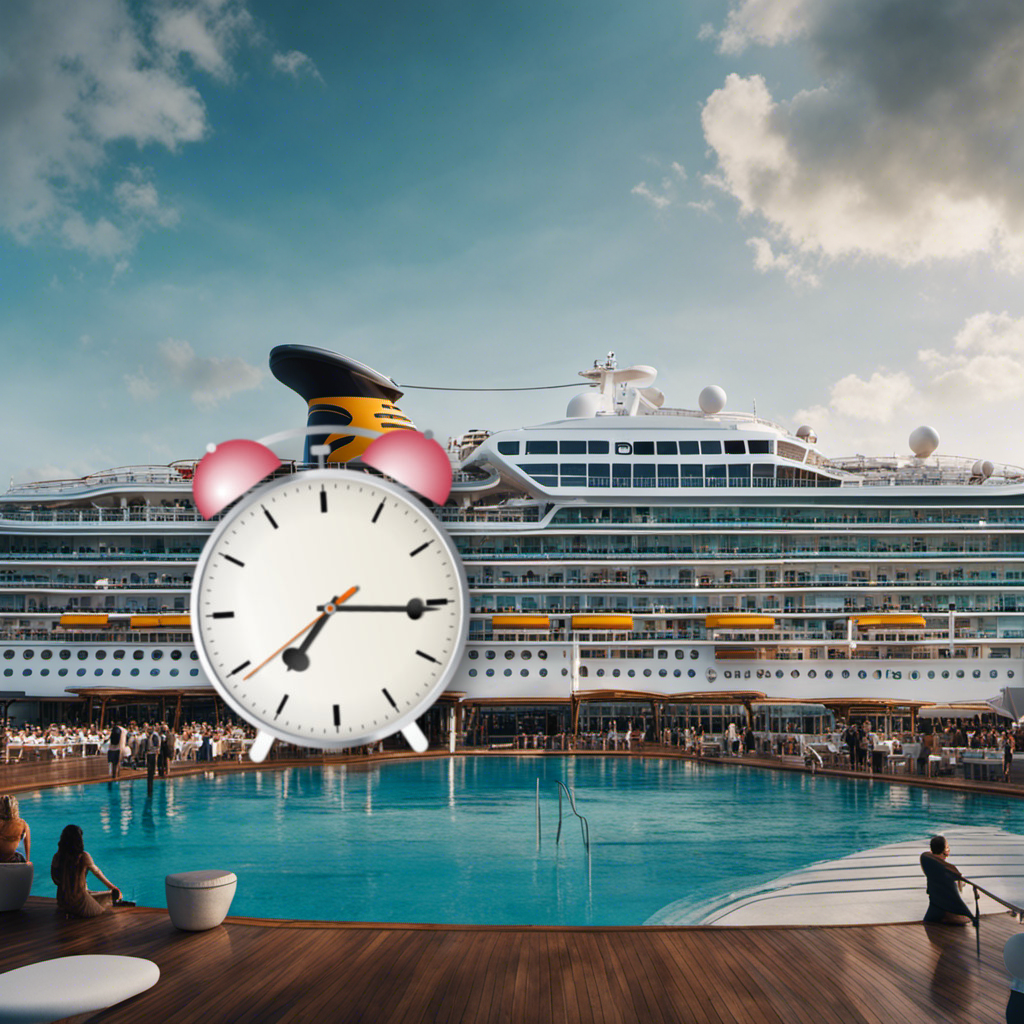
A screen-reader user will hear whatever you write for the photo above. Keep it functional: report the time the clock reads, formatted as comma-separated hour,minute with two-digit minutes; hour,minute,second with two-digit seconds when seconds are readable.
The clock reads 7,15,39
